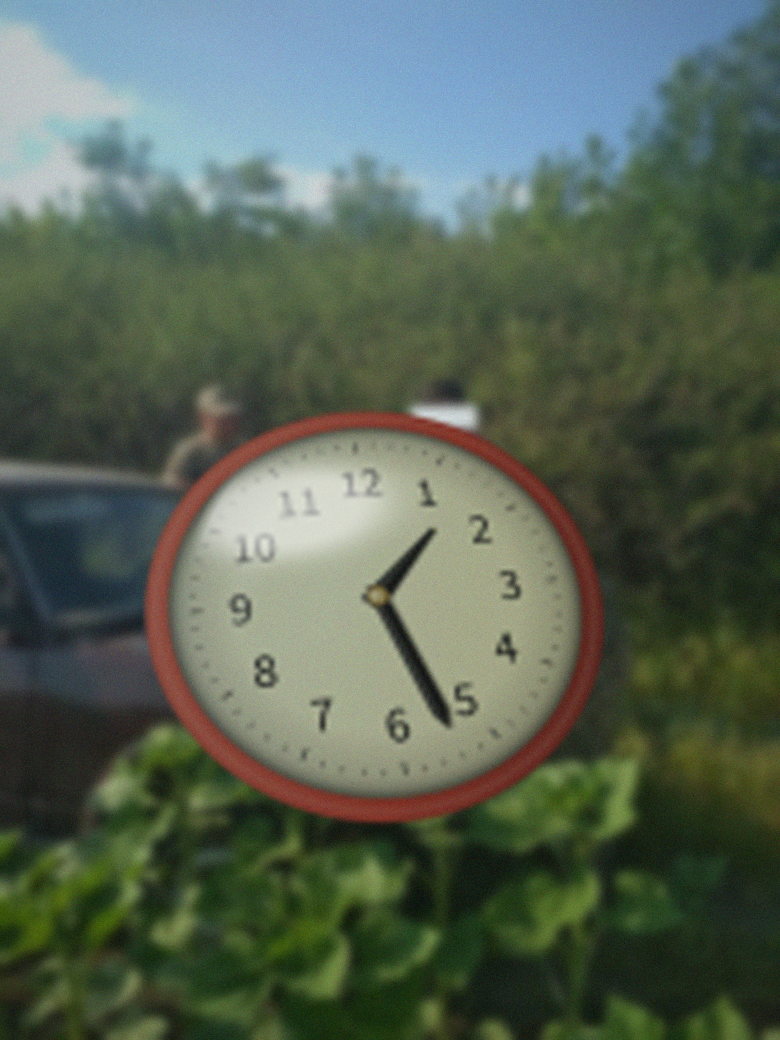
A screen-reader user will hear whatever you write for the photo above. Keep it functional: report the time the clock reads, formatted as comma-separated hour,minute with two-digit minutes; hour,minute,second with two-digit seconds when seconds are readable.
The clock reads 1,27
